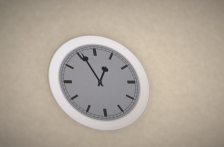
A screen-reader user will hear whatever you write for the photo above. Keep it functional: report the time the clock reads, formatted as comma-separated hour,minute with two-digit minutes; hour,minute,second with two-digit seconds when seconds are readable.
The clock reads 12,56
